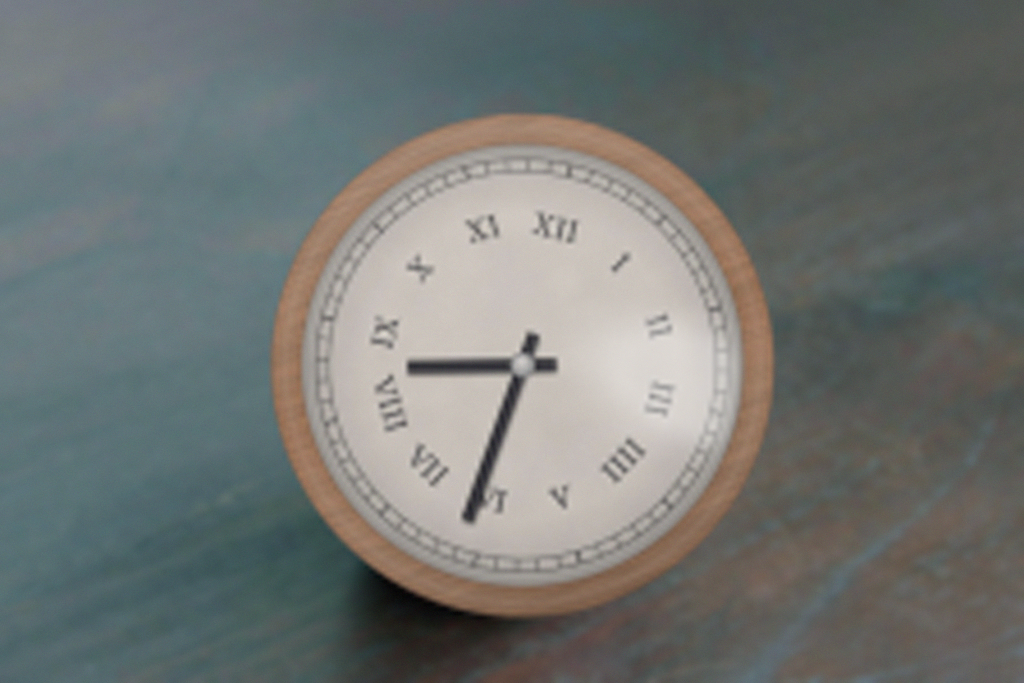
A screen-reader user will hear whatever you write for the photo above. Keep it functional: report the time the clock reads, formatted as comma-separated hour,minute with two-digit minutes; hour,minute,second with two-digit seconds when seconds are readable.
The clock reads 8,31
